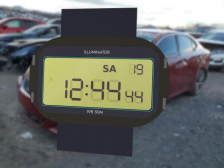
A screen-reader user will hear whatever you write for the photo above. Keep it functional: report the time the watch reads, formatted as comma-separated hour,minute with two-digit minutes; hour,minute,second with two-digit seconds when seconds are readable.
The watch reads 12,44,44
